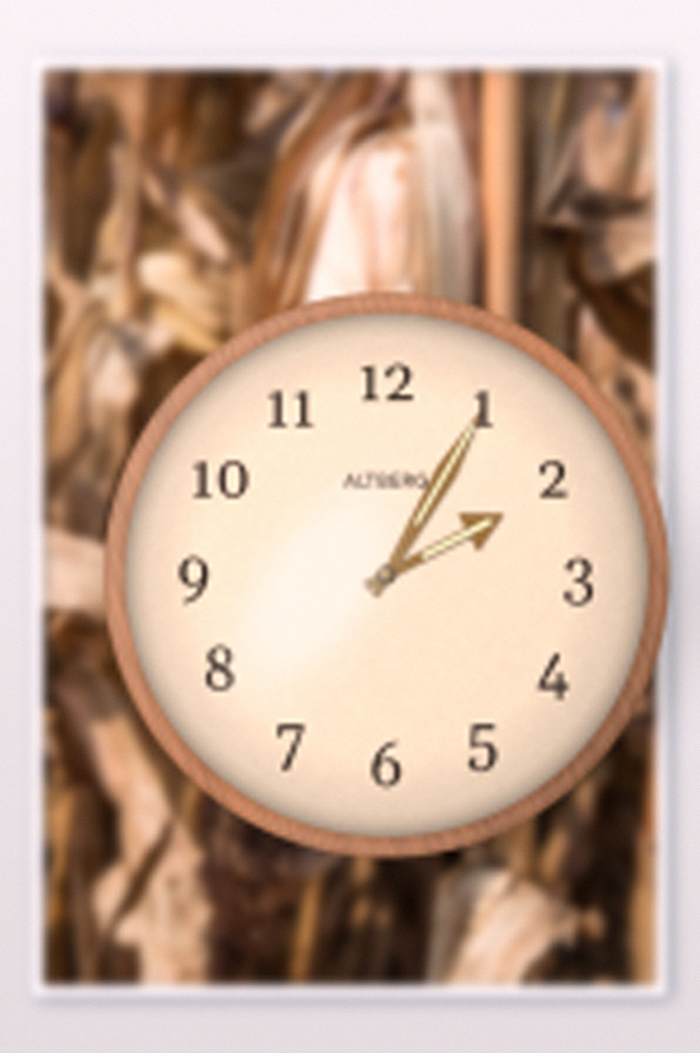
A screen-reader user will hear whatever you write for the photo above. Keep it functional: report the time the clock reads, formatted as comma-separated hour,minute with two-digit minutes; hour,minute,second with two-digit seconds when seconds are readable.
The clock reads 2,05
